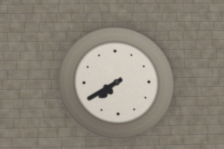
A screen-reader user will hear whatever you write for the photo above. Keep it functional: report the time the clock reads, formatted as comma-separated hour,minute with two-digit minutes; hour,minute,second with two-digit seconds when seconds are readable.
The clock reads 7,40
